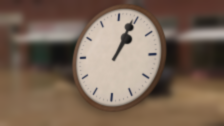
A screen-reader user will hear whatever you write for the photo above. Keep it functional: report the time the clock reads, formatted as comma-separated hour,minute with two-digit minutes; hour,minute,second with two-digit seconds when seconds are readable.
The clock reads 1,04
